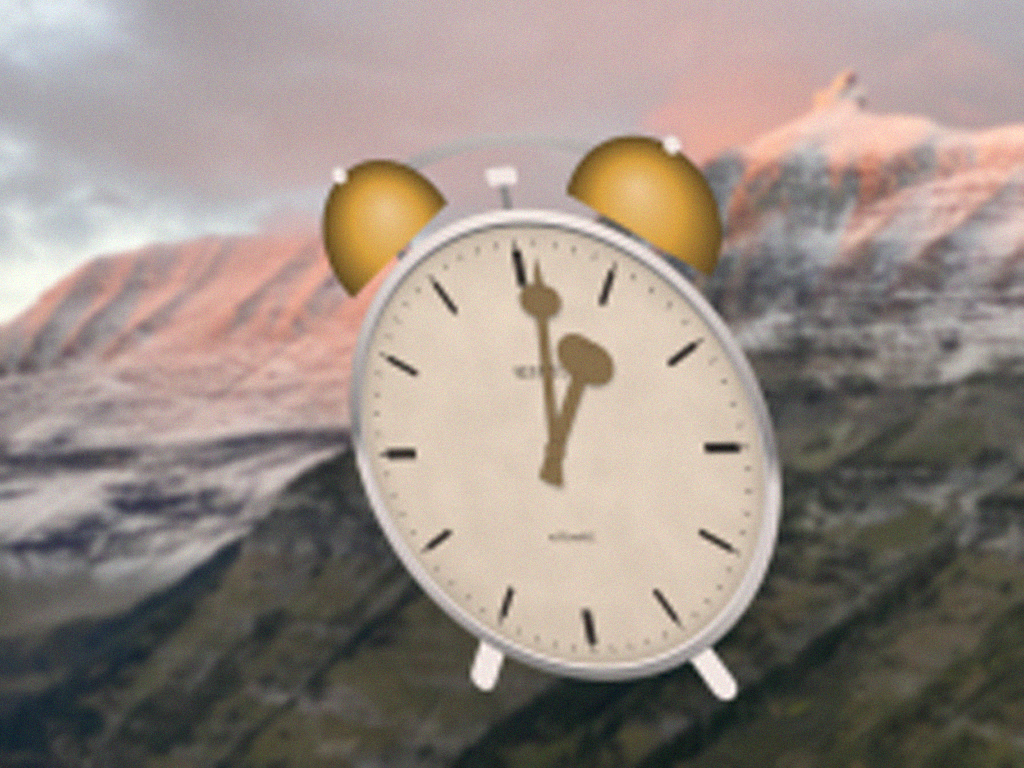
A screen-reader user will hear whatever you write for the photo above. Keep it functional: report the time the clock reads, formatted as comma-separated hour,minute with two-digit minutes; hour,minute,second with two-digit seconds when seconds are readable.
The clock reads 1,01
